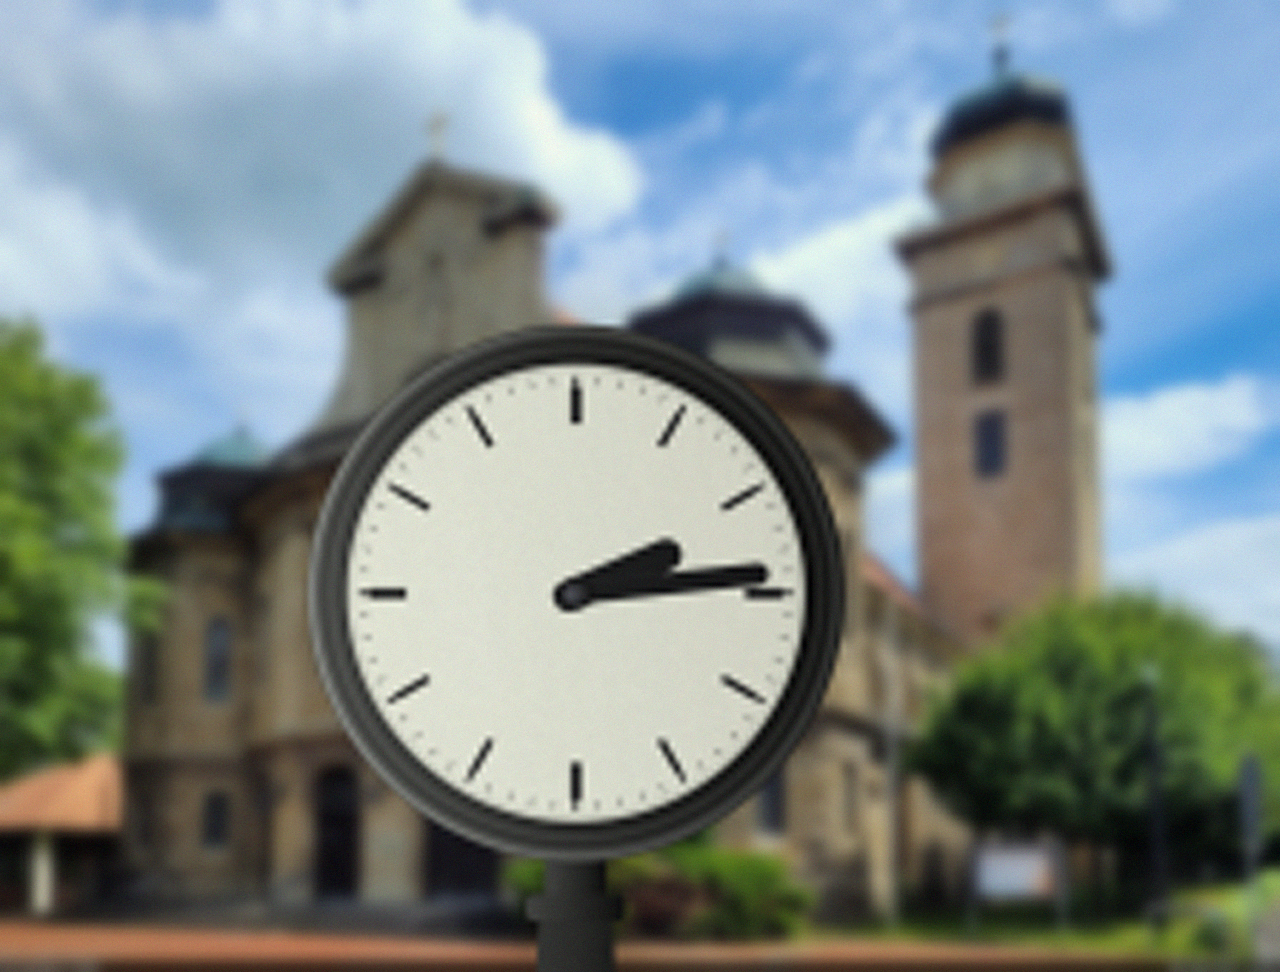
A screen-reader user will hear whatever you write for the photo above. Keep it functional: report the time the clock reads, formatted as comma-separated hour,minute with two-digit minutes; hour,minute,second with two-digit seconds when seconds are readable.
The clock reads 2,14
